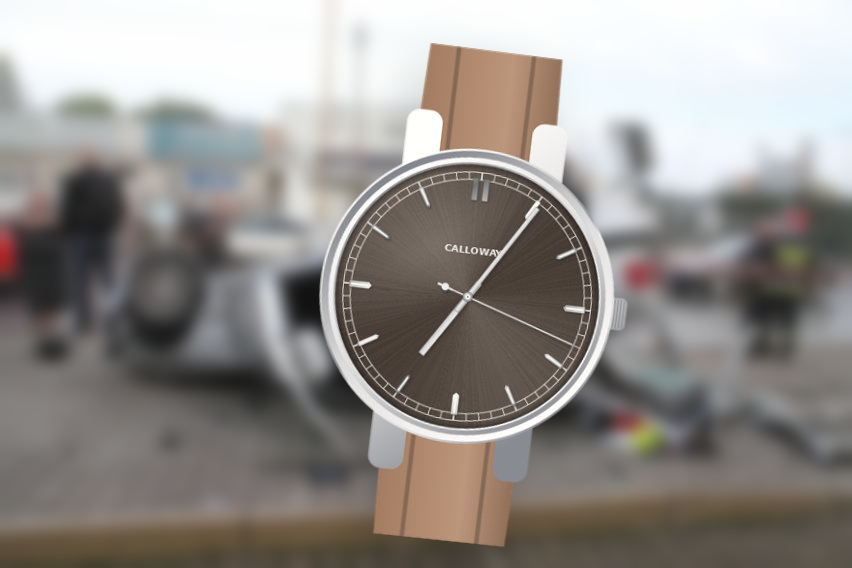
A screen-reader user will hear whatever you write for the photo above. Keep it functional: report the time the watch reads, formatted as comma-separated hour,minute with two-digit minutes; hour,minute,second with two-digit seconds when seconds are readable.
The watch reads 7,05,18
